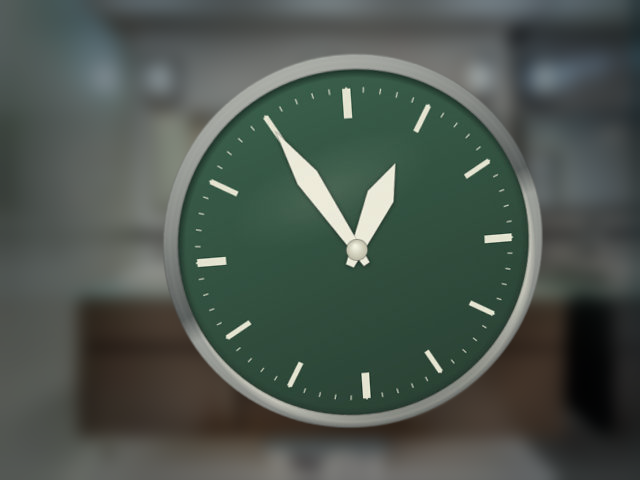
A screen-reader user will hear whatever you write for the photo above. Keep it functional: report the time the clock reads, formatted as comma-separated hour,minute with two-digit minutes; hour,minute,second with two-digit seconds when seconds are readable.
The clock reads 12,55
